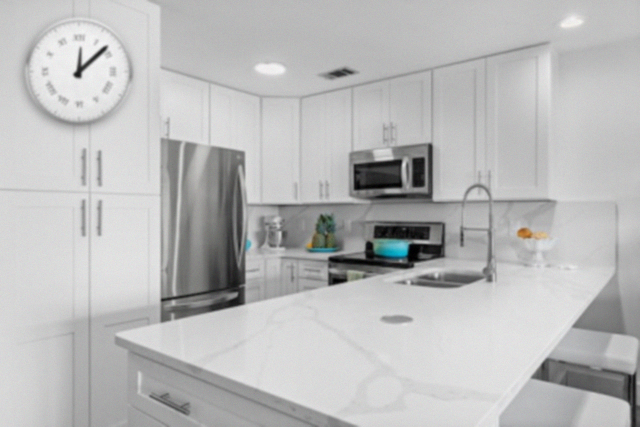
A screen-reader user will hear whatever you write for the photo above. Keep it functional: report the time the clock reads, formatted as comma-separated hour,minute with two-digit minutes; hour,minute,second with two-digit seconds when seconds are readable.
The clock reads 12,08
